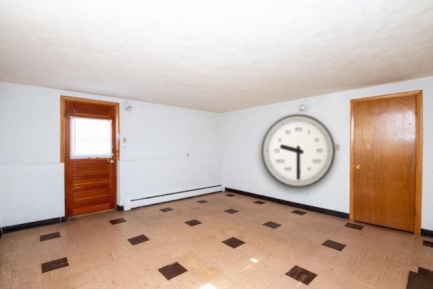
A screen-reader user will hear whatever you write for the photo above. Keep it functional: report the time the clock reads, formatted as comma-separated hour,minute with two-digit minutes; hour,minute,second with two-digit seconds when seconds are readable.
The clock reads 9,30
